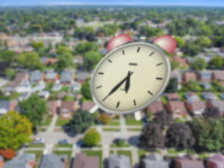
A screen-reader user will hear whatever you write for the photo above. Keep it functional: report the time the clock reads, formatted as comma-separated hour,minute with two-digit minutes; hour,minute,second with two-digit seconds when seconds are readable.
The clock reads 5,35
